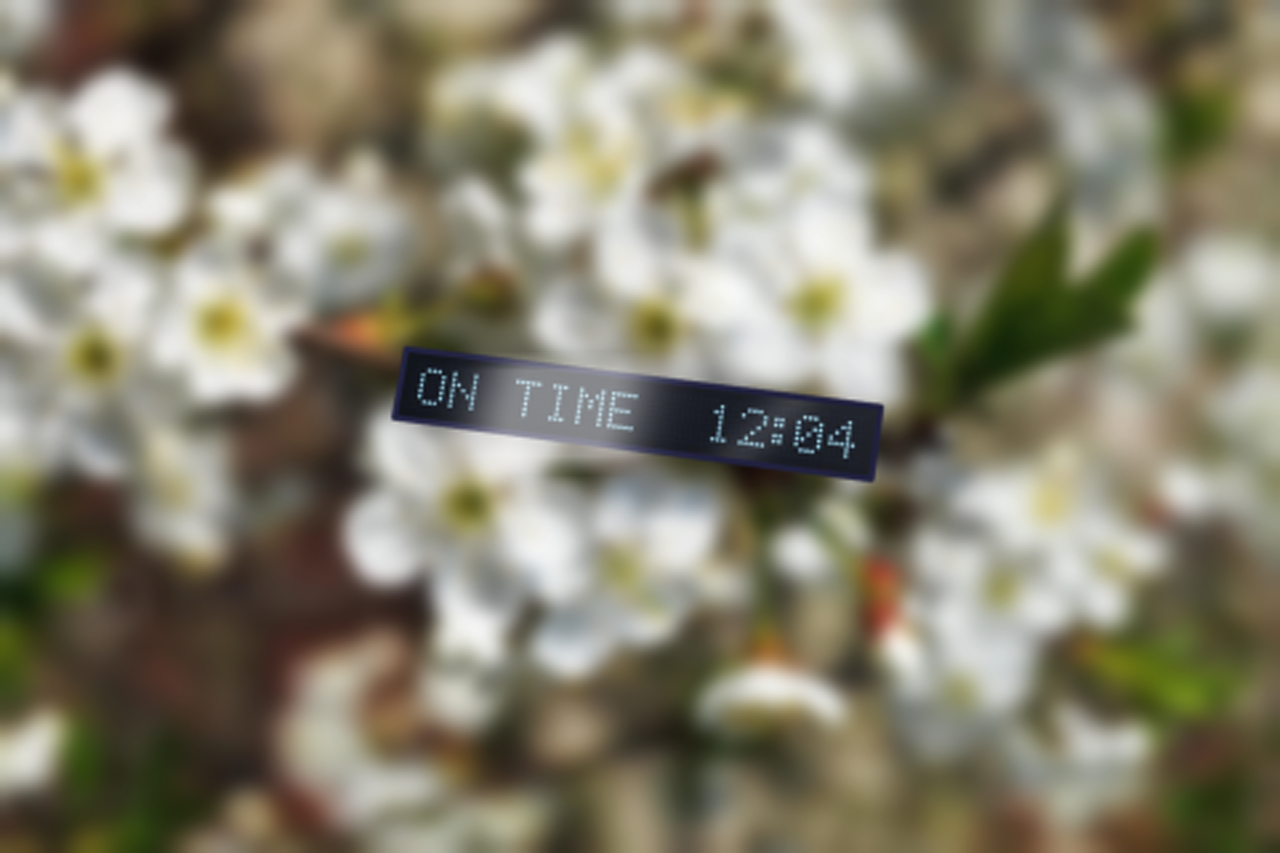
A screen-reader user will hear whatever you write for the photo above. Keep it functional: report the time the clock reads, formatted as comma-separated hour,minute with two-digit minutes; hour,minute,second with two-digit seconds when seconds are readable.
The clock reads 12,04
